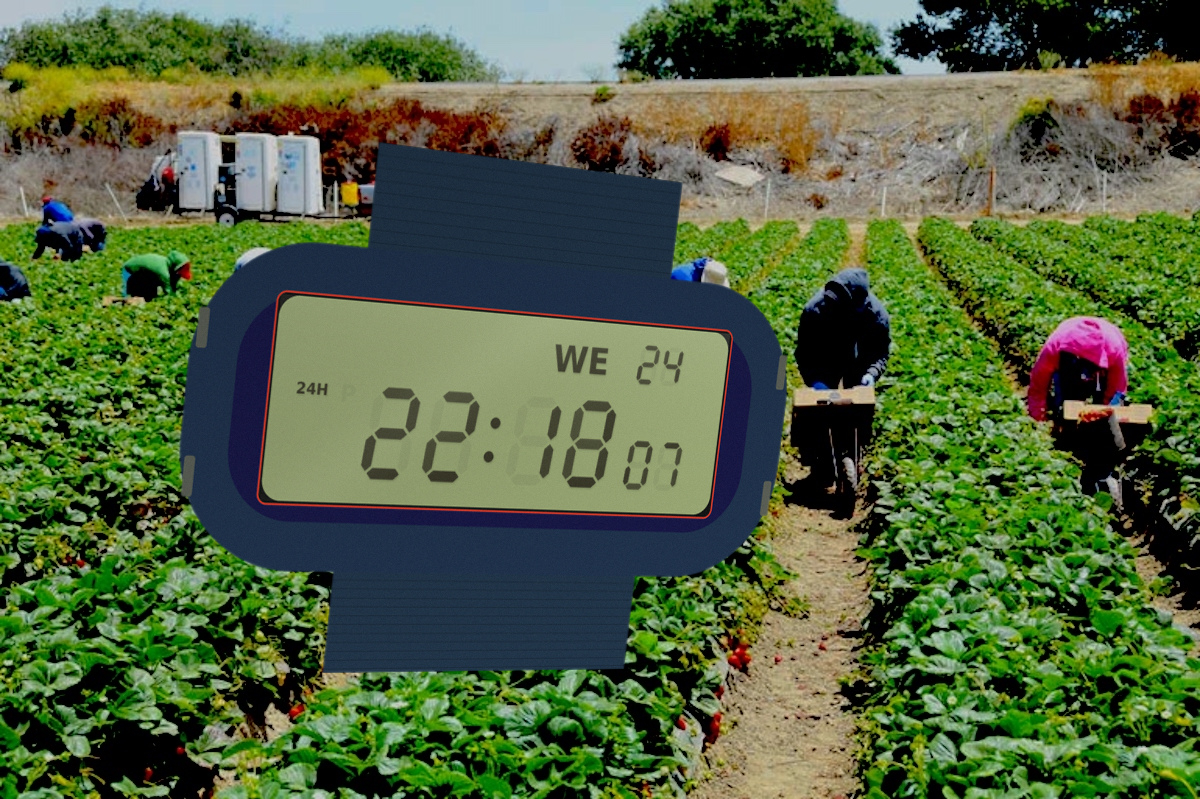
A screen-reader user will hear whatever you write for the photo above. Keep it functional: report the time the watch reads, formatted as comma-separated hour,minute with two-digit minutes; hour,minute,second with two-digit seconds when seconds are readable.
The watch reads 22,18,07
